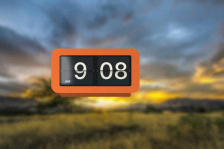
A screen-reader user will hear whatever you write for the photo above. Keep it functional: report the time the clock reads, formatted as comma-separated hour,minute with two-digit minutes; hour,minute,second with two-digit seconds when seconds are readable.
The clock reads 9,08
